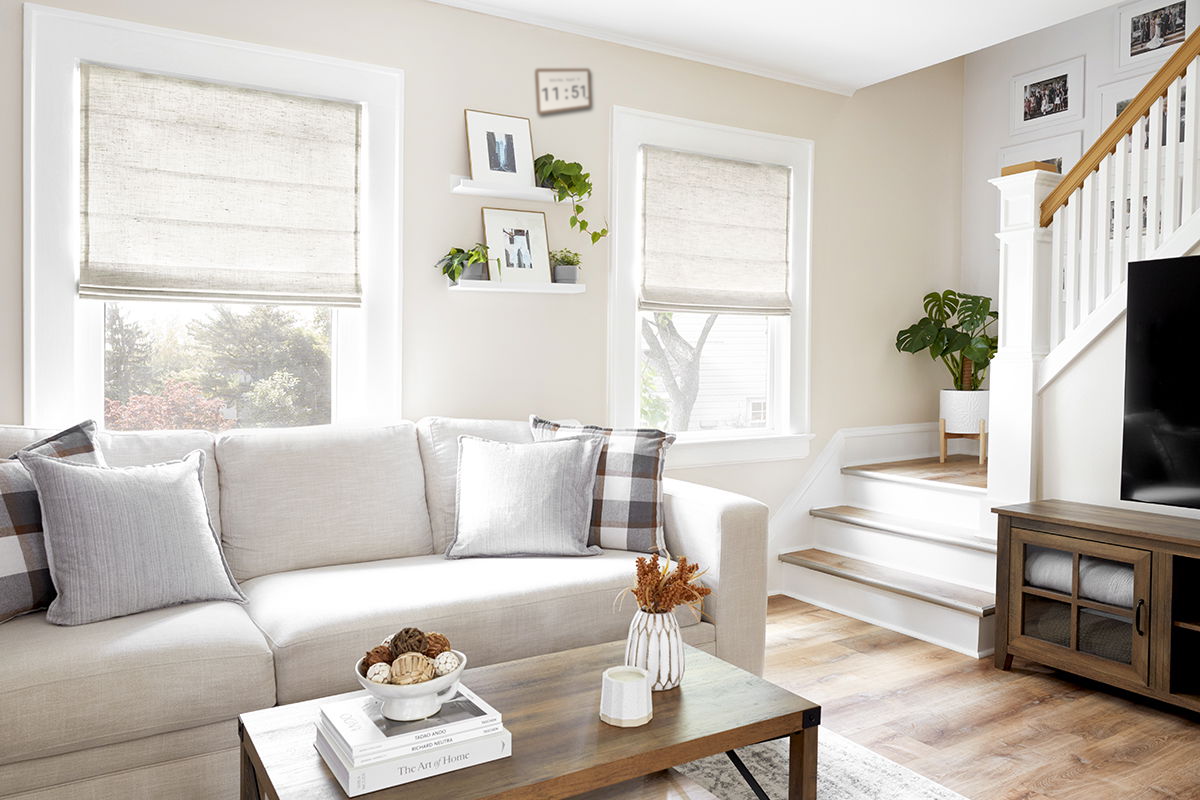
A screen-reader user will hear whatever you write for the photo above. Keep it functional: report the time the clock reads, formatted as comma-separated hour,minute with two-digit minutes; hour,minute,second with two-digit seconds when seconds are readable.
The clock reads 11,51
